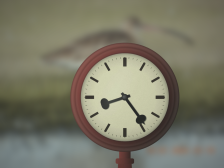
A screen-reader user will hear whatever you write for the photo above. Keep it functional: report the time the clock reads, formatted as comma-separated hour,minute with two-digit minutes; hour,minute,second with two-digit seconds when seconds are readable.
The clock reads 8,24
